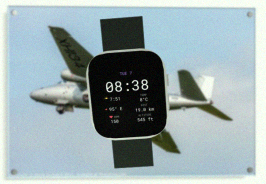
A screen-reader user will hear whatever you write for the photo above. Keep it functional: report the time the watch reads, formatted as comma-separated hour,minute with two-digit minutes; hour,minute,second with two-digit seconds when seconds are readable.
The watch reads 8,38
